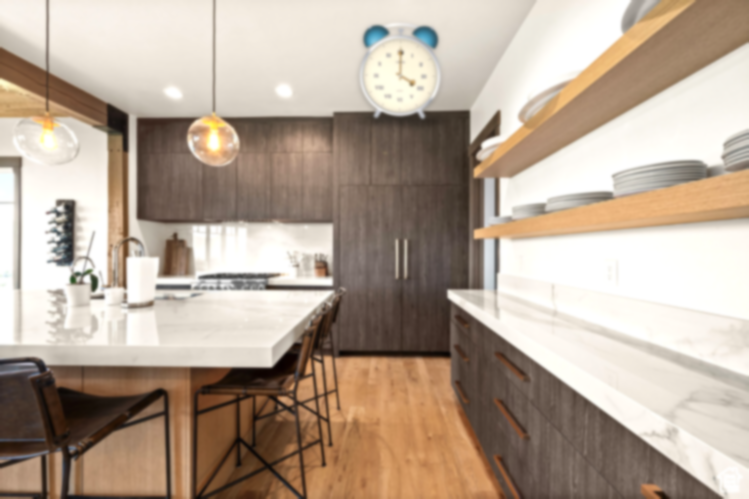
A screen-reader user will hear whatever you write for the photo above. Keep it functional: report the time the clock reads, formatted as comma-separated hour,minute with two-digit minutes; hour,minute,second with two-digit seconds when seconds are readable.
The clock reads 4,00
